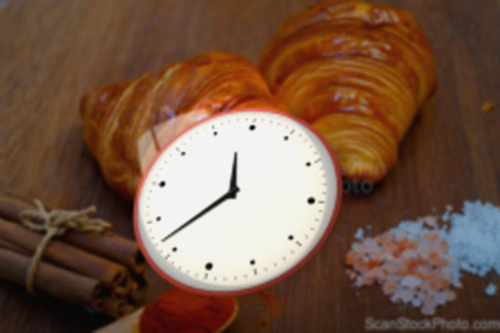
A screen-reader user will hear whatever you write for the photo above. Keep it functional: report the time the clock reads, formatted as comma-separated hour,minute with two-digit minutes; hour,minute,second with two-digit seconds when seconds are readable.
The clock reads 11,37
